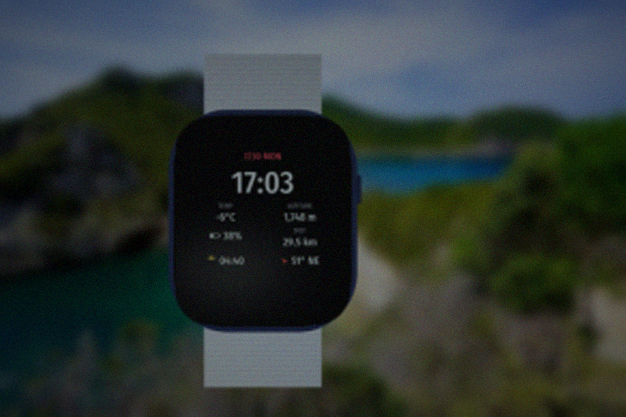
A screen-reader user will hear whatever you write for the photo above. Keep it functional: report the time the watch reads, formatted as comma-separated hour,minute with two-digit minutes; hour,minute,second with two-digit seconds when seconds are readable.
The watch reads 17,03
